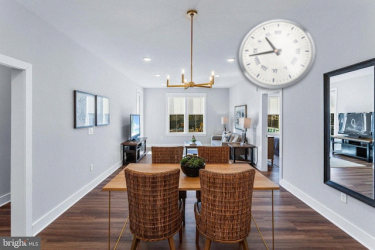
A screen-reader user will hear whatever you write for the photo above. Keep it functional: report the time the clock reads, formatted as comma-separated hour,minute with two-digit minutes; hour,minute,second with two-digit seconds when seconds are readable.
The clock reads 10,43
